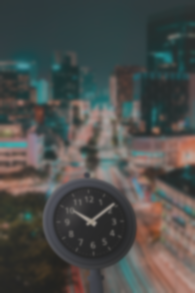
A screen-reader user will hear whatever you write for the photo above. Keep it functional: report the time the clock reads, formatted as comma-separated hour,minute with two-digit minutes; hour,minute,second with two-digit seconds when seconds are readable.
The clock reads 10,09
